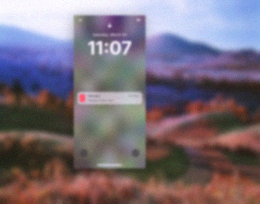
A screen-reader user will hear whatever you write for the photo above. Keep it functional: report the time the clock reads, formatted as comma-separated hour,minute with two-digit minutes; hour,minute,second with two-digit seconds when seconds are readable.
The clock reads 11,07
